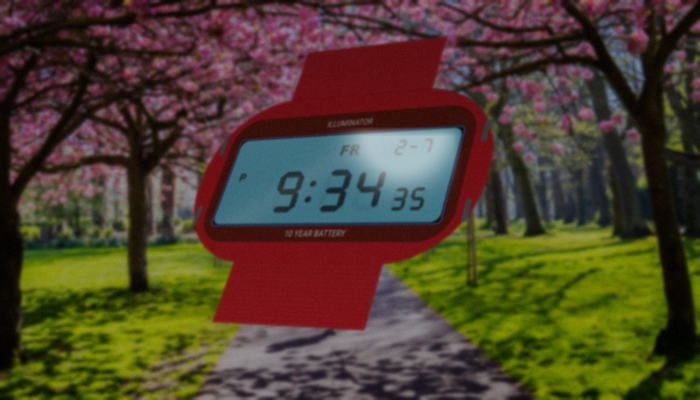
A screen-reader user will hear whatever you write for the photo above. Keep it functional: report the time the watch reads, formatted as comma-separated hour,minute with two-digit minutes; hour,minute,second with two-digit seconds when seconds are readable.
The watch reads 9,34,35
